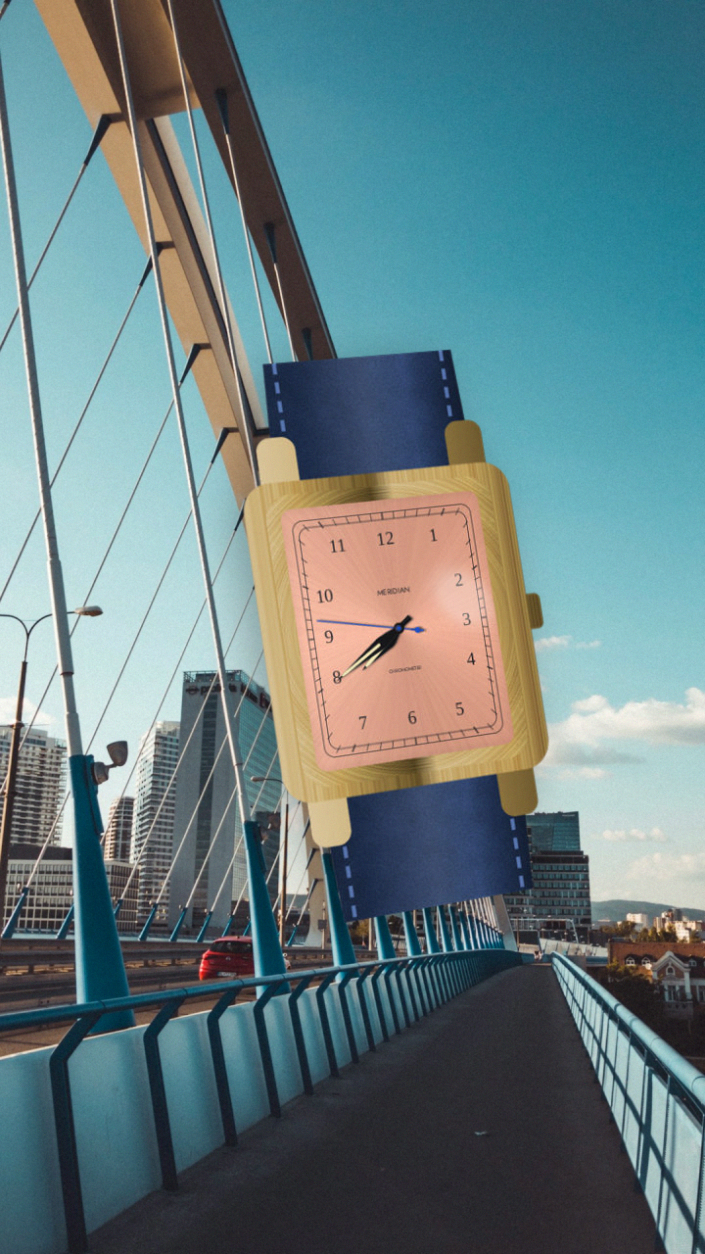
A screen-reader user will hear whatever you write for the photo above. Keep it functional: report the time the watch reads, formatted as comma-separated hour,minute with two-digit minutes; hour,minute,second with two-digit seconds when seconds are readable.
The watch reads 7,39,47
